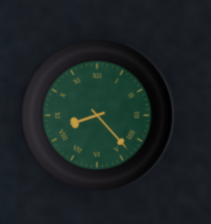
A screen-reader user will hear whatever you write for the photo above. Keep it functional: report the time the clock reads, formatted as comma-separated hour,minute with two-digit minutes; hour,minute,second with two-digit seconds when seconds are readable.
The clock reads 8,23
